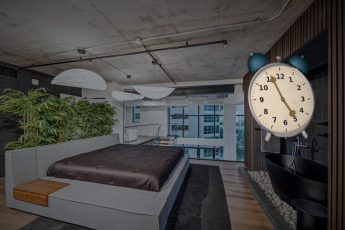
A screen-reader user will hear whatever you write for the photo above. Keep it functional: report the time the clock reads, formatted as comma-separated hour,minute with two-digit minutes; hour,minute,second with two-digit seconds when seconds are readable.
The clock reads 4,56
